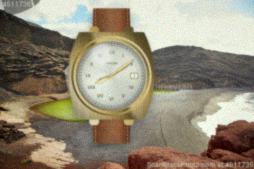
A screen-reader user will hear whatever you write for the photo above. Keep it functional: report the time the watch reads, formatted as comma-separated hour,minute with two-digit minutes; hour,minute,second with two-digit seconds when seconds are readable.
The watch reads 8,09
